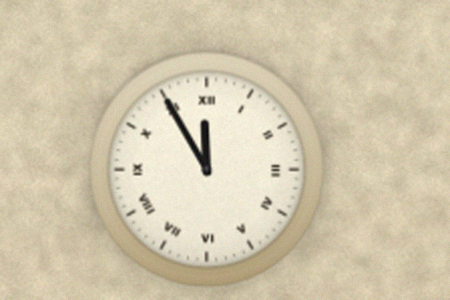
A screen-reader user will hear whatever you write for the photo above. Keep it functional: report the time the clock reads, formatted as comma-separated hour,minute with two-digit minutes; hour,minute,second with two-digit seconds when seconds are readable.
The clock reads 11,55
